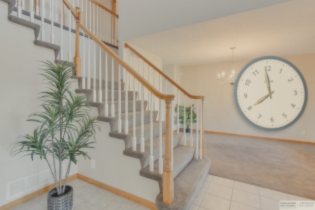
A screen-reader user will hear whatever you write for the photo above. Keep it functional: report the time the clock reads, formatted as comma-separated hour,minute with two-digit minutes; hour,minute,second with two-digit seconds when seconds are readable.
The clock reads 7,59
